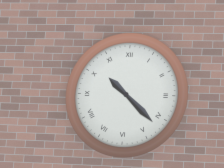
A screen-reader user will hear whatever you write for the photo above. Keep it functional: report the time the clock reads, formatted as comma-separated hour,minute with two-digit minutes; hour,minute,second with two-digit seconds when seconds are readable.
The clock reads 10,22
